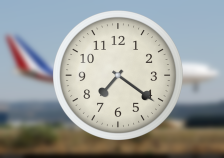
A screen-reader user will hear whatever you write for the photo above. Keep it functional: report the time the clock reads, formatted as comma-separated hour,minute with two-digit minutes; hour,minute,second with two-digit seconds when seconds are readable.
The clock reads 7,21
